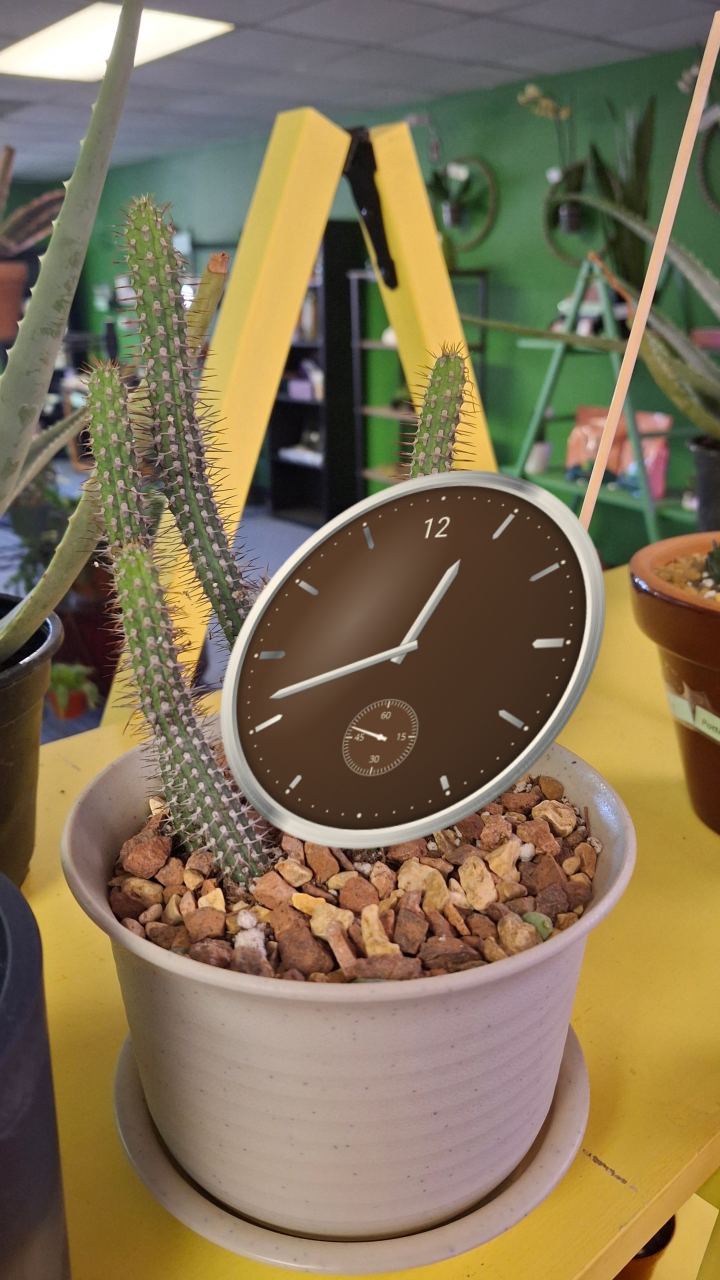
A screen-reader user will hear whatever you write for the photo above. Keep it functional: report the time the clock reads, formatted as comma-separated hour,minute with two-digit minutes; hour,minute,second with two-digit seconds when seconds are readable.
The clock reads 12,41,48
